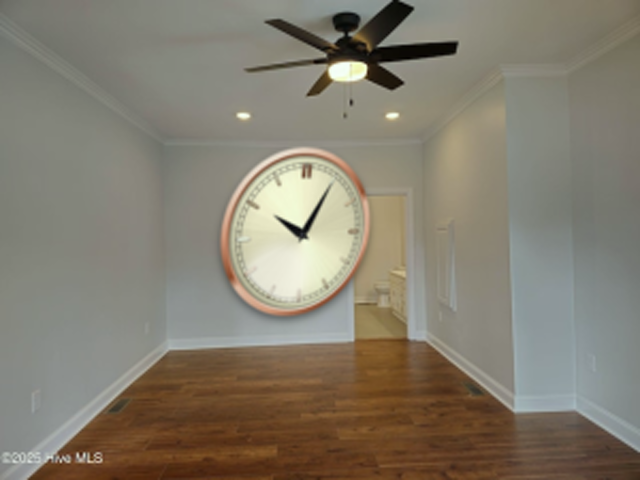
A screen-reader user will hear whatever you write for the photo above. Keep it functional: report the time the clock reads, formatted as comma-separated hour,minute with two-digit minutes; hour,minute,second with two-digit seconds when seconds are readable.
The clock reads 10,05
